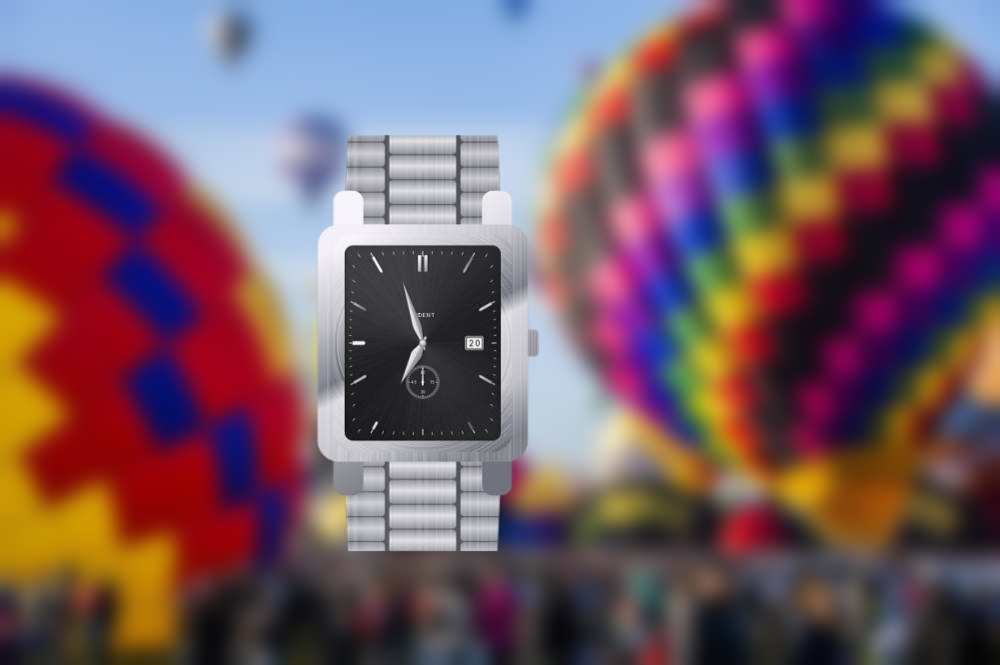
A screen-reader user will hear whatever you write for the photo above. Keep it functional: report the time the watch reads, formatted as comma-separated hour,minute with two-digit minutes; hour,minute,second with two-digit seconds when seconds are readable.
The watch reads 6,57
